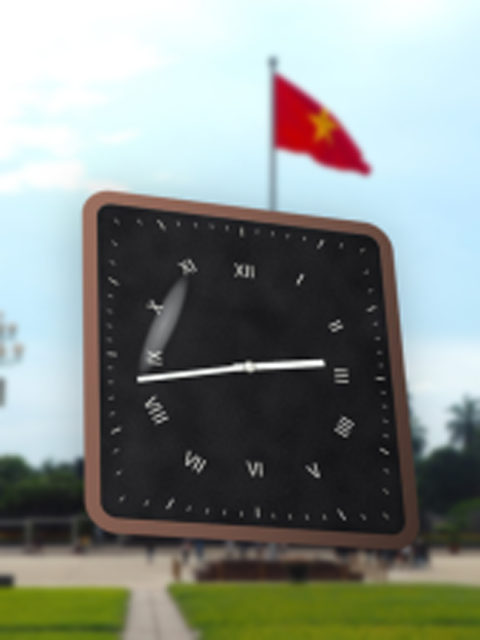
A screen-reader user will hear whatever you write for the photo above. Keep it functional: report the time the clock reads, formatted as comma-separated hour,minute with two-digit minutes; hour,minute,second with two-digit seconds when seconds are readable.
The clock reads 2,43
